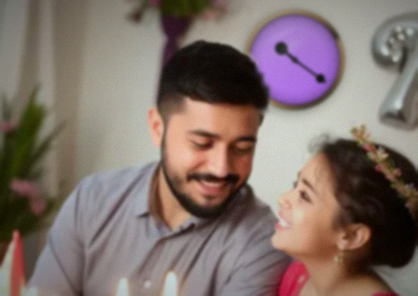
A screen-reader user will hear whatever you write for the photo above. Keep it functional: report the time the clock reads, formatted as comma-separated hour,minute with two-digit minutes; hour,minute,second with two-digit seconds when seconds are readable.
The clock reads 10,21
